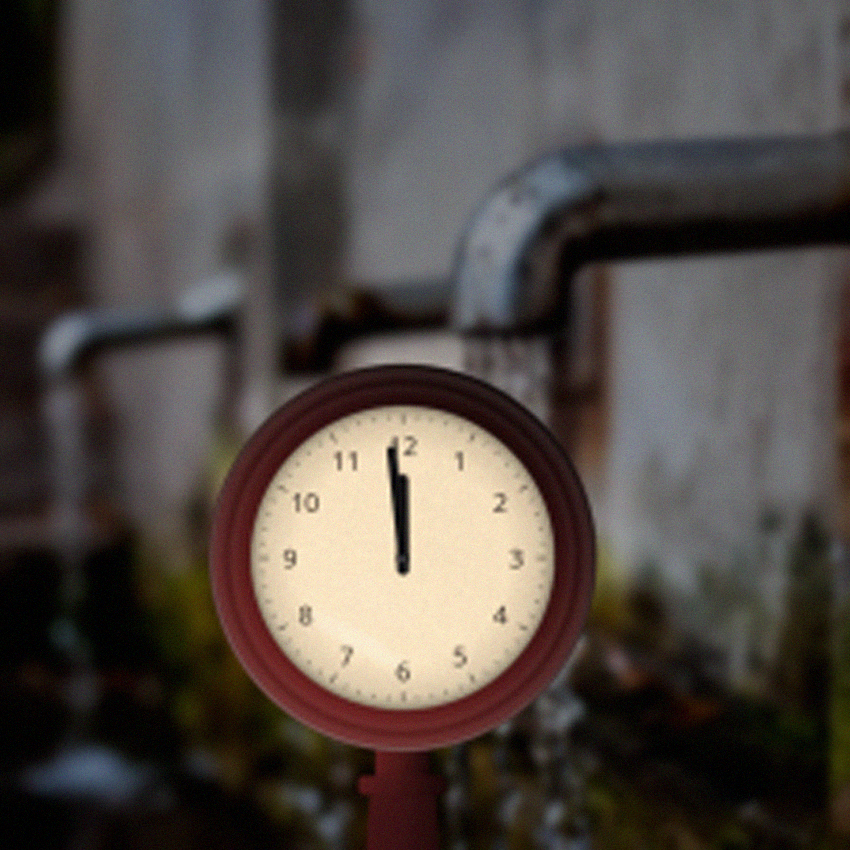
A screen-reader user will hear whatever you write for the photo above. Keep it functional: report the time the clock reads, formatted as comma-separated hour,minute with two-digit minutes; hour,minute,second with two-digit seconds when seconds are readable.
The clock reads 11,59
